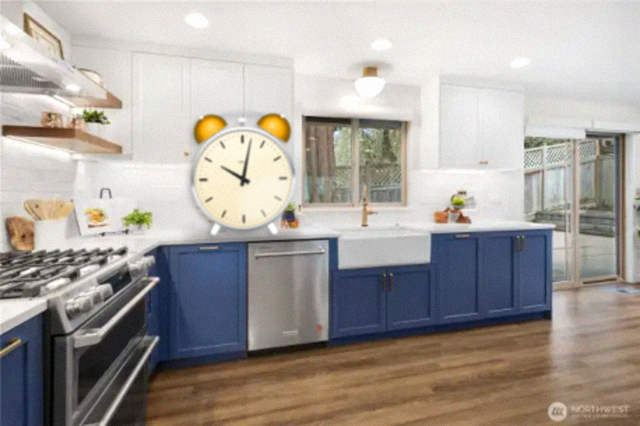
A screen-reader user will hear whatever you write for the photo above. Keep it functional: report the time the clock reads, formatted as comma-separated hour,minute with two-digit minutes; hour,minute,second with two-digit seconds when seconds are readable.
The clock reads 10,02
